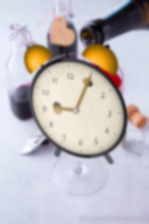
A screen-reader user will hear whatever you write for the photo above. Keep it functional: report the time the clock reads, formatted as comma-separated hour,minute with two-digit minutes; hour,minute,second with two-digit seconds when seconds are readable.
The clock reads 9,05
